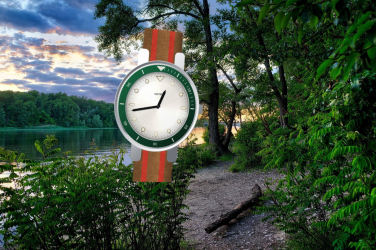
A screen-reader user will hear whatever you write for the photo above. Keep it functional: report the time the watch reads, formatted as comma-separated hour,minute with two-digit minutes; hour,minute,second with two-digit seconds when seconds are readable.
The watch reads 12,43
